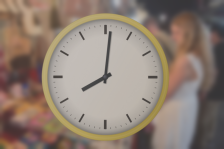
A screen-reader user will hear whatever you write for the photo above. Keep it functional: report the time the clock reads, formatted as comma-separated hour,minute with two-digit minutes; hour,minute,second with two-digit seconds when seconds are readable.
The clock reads 8,01
